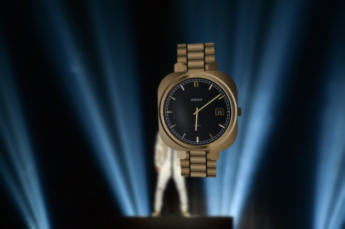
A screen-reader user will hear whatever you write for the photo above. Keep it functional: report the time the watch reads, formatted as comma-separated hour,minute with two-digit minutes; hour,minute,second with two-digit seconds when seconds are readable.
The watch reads 6,09
